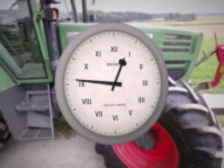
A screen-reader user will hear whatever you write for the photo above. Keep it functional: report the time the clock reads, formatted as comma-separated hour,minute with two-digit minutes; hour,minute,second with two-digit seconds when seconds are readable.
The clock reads 12,46
